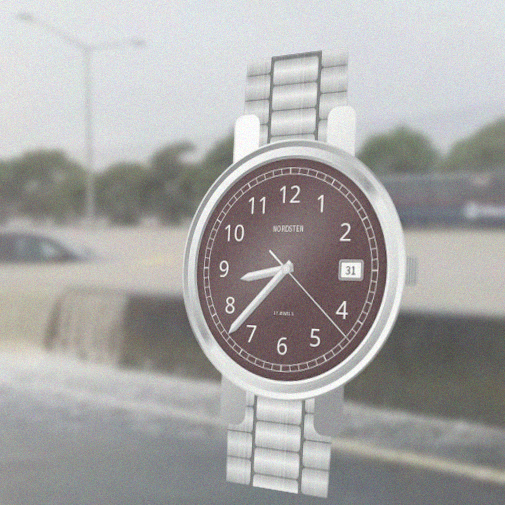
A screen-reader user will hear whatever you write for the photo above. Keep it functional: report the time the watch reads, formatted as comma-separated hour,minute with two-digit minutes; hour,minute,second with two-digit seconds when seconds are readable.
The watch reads 8,37,22
